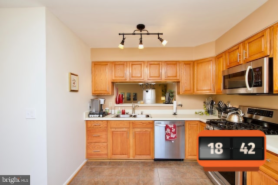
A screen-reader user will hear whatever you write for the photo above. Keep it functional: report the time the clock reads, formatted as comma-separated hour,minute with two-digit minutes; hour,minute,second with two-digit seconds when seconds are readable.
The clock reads 18,42
